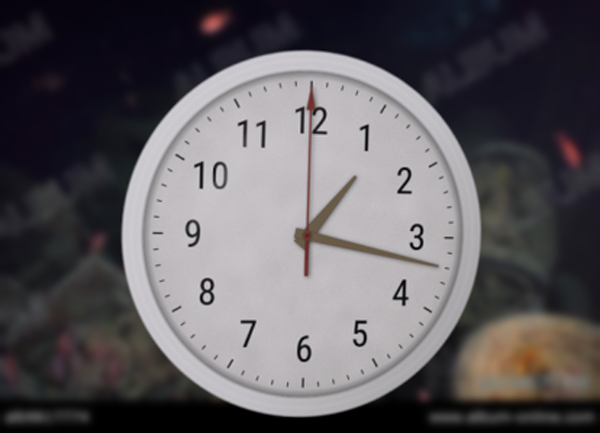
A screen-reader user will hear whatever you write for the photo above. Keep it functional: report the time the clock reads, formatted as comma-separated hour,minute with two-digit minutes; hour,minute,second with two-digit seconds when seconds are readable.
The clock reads 1,17,00
